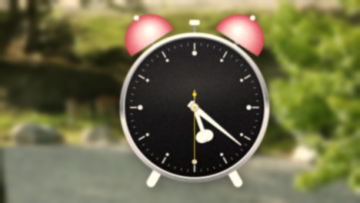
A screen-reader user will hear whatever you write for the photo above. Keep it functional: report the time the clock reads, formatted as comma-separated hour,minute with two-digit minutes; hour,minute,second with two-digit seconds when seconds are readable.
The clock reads 5,21,30
